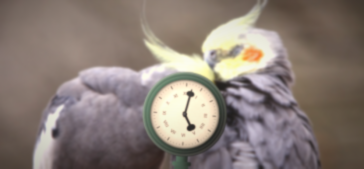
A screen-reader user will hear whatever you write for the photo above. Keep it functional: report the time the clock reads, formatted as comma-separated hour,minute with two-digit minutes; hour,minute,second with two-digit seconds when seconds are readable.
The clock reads 5,02
